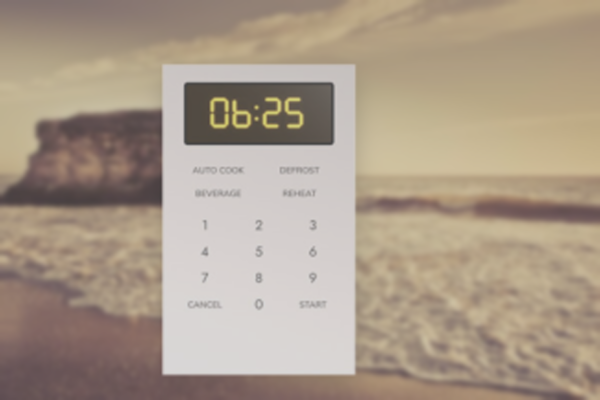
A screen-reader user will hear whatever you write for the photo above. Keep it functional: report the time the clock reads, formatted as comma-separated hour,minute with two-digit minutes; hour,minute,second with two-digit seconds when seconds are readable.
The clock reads 6,25
